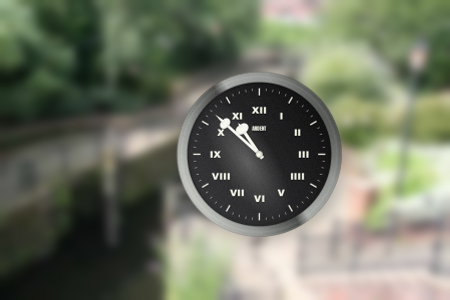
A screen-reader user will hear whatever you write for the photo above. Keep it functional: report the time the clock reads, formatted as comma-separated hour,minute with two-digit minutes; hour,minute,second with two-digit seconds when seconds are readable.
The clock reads 10,52
